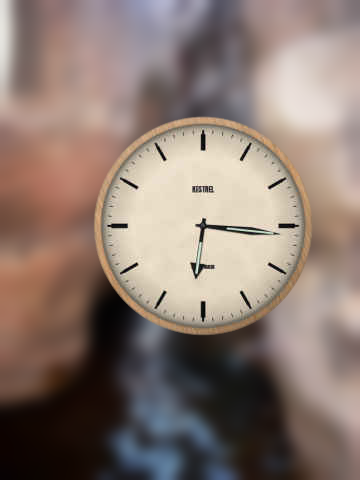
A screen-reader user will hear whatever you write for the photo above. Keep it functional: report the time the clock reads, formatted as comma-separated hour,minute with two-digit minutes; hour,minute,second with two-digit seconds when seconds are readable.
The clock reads 6,16
